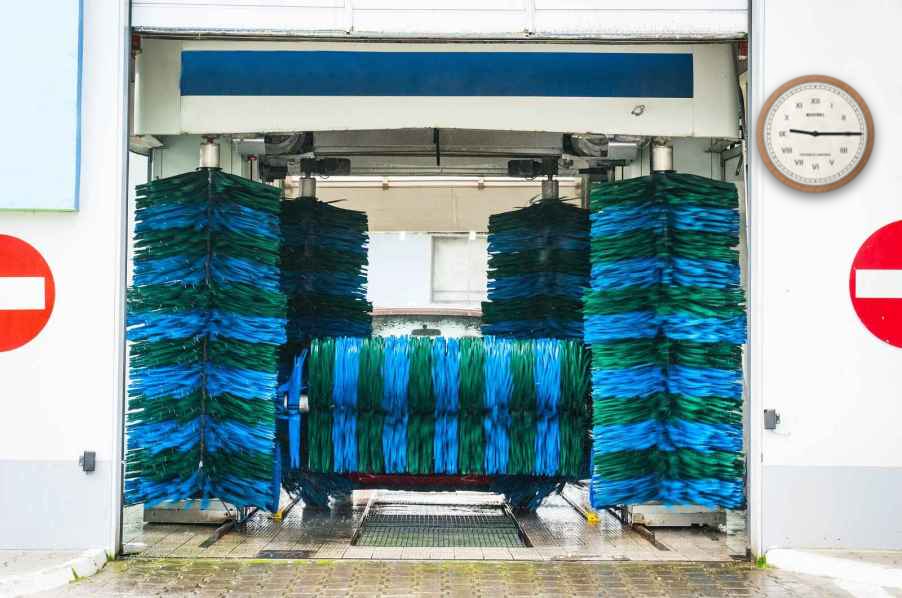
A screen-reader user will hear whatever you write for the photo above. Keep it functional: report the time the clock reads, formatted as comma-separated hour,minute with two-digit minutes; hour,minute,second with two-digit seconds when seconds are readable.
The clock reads 9,15
